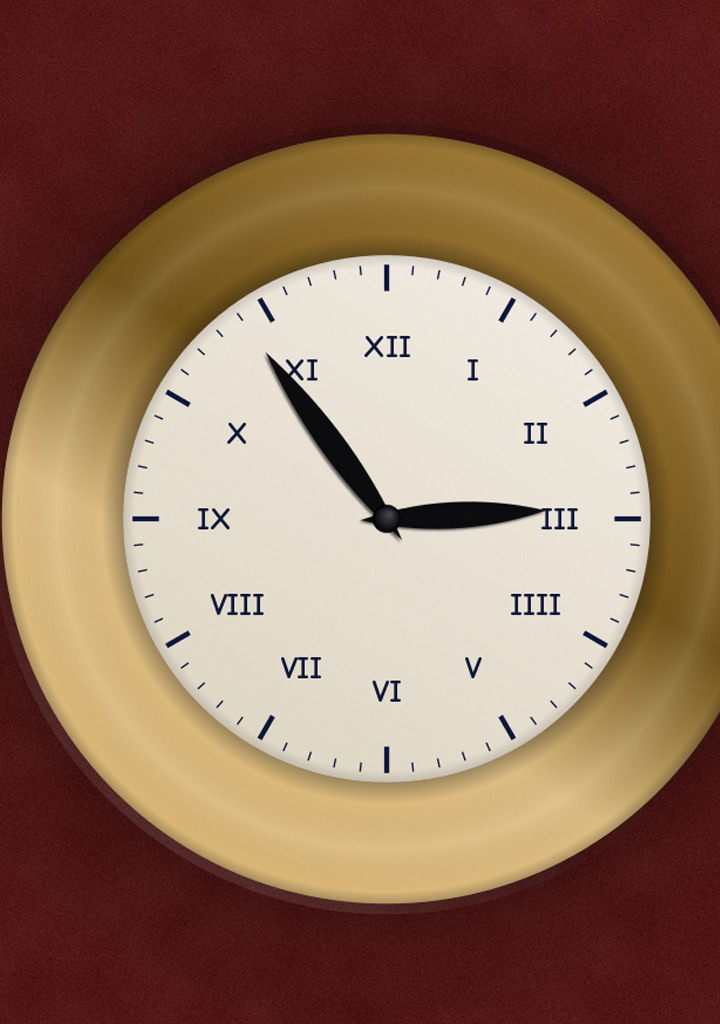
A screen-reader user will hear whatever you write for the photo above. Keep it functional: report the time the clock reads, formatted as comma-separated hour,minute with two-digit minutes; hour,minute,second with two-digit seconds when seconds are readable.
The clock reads 2,54
